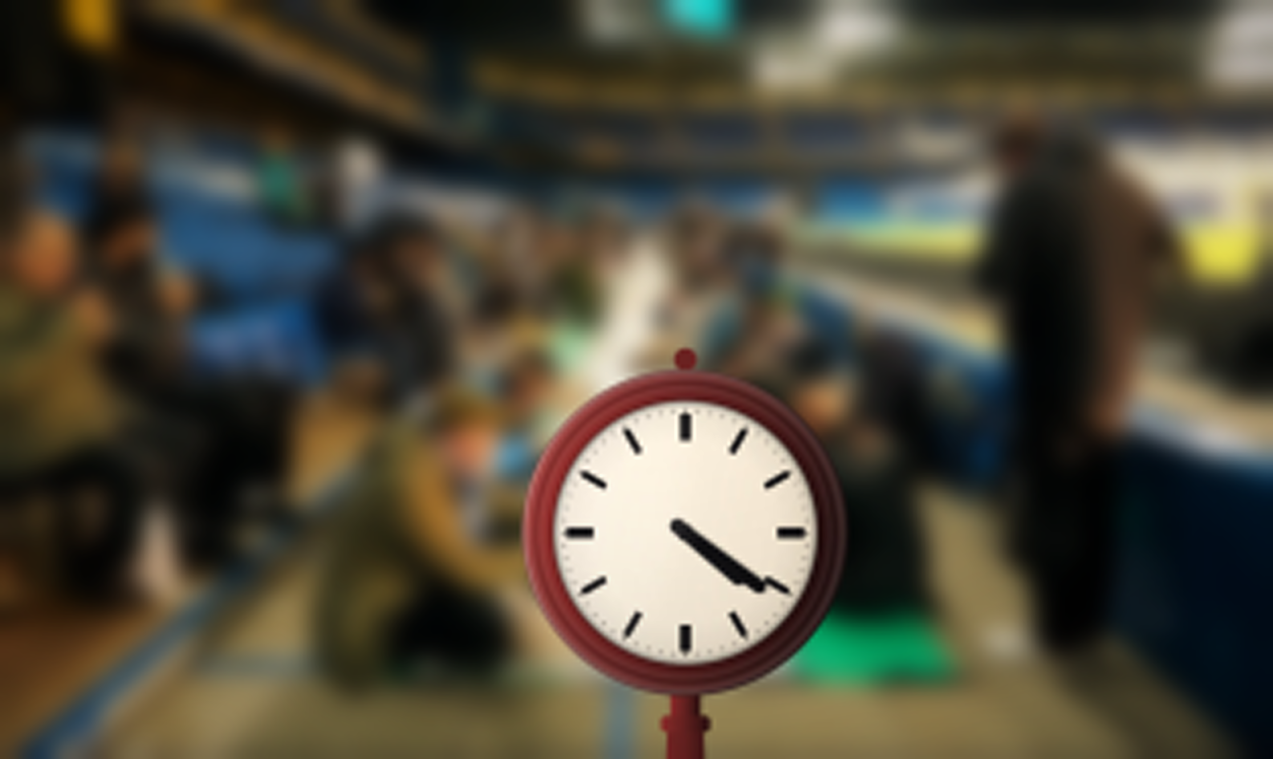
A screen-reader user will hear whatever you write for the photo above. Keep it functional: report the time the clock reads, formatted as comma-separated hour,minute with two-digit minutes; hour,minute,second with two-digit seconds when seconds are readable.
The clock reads 4,21
